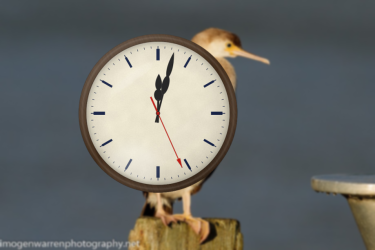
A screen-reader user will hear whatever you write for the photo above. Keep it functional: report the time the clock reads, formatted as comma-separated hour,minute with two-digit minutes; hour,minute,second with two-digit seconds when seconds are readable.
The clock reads 12,02,26
